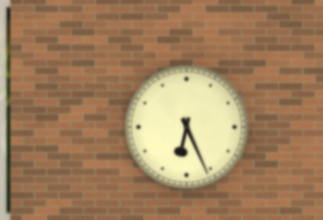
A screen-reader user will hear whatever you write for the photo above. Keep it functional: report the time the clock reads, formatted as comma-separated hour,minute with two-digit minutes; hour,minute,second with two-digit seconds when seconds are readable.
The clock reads 6,26
